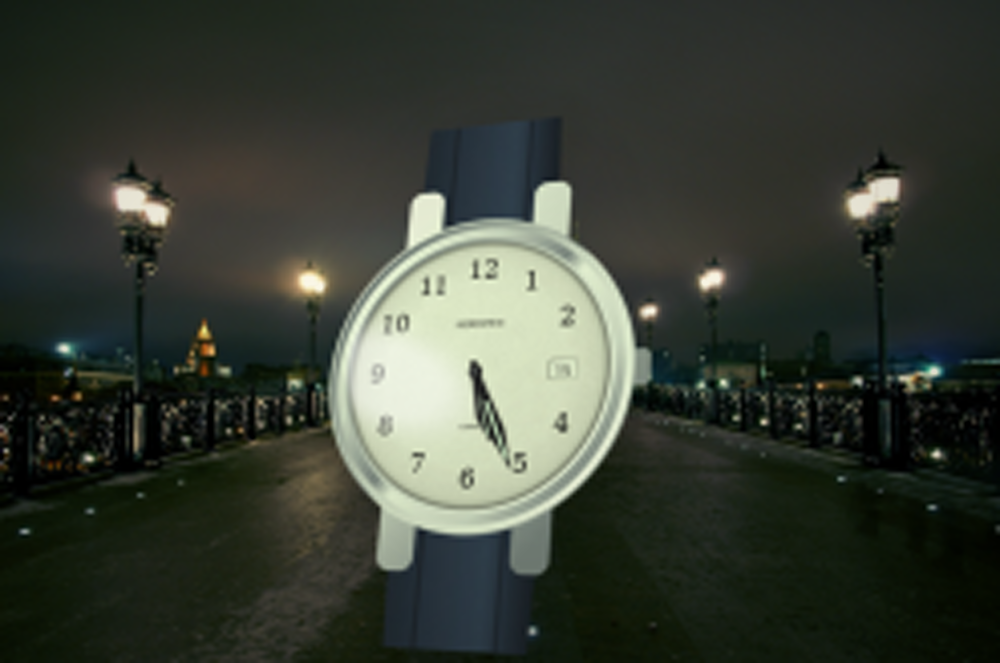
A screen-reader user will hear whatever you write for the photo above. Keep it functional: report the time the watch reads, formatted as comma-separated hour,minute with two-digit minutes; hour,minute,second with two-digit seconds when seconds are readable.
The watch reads 5,26
